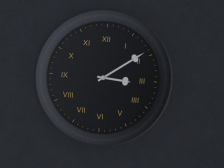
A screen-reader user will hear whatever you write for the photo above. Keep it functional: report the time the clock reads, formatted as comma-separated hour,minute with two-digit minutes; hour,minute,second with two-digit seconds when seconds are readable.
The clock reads 3,09
